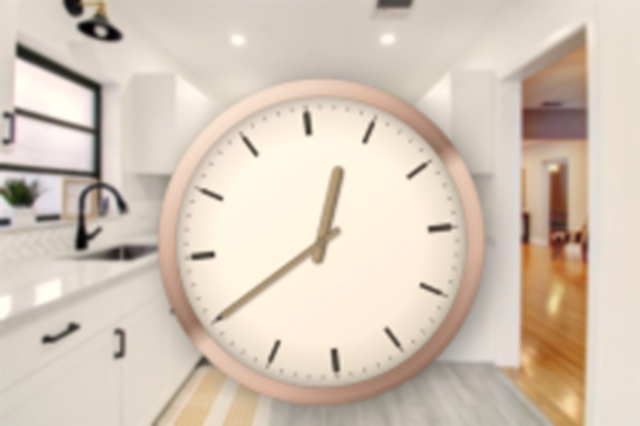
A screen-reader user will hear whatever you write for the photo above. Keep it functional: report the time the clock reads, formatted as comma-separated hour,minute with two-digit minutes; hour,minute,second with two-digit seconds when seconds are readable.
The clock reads 12,40
